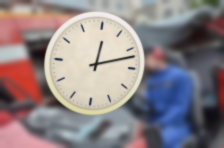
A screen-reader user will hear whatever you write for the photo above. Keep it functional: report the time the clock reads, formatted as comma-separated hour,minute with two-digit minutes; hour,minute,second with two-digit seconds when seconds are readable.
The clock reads 12,12
